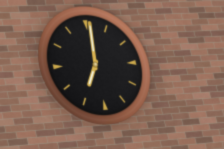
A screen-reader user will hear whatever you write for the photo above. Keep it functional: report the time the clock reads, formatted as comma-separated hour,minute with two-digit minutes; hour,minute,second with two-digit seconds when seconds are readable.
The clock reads 7,01
